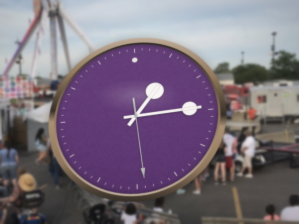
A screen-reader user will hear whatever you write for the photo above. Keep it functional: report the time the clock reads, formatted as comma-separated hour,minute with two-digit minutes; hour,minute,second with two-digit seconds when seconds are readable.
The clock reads 1,14,29
